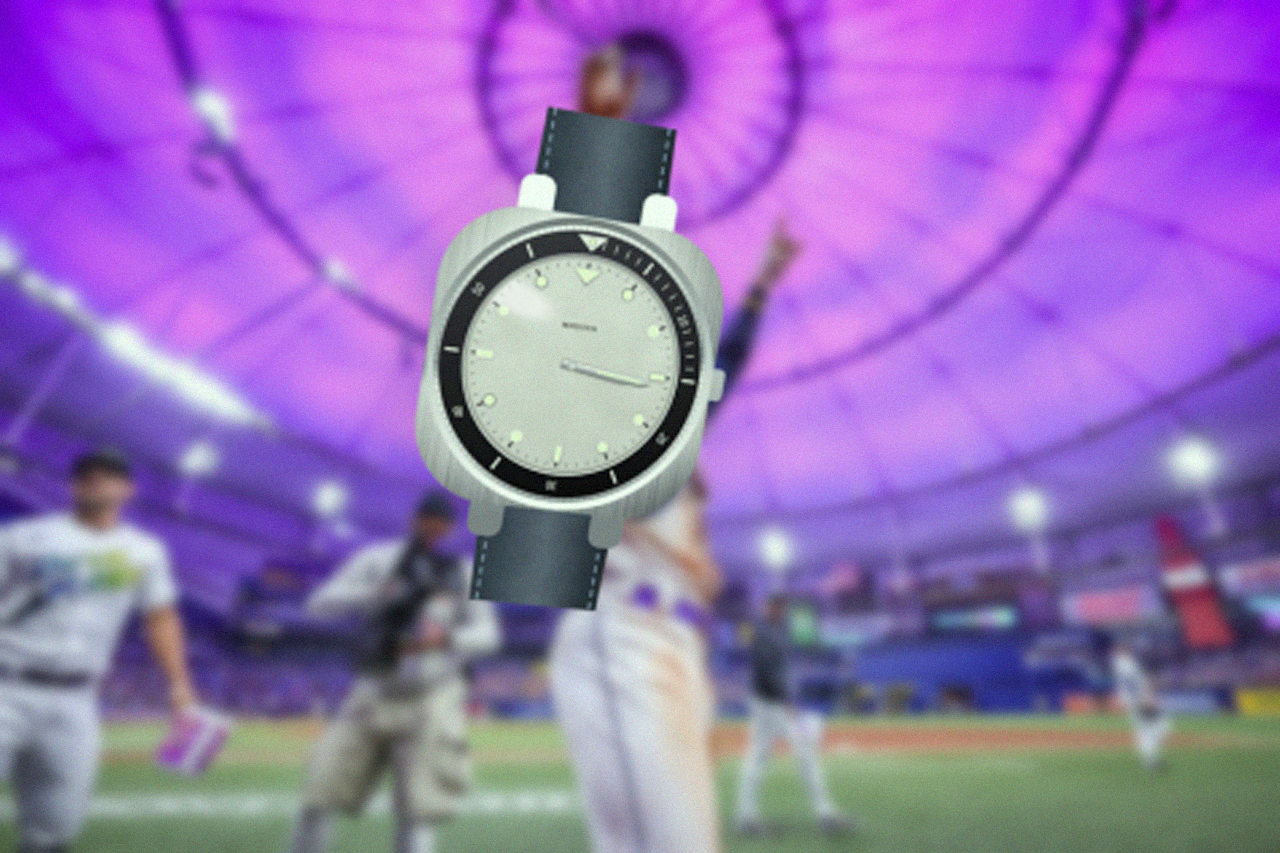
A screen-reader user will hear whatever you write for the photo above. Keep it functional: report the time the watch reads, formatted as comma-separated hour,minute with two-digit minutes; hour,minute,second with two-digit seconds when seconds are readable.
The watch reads 3,16
